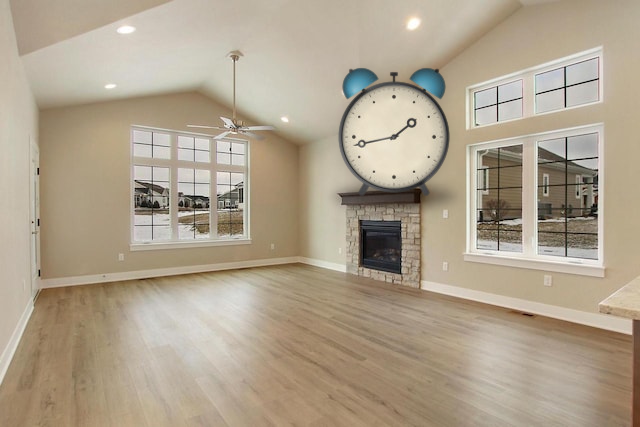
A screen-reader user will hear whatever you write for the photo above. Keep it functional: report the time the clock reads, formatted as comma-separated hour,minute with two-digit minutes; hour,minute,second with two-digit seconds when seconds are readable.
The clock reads 1,43
